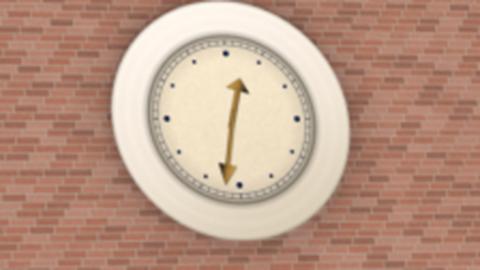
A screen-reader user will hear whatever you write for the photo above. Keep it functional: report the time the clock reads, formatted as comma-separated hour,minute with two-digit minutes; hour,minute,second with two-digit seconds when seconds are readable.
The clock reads 12,32
